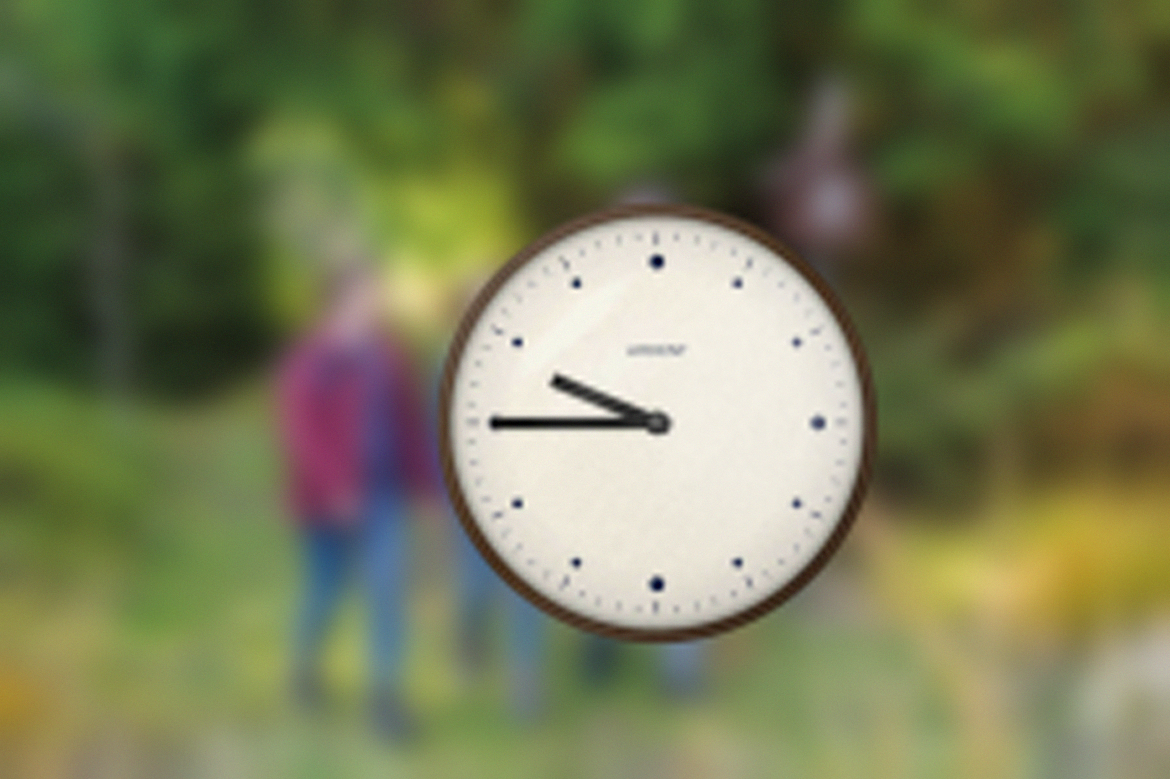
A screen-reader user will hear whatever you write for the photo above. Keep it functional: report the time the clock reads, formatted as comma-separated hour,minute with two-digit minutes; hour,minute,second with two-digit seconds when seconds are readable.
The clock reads 9,45
